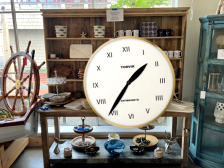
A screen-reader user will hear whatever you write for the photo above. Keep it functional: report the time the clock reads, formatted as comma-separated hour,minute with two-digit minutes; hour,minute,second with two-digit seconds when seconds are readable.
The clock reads 1,36
